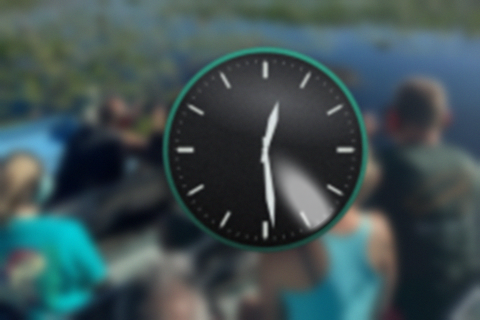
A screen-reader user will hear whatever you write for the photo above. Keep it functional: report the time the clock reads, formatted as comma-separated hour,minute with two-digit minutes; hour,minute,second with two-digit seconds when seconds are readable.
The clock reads 12,29
